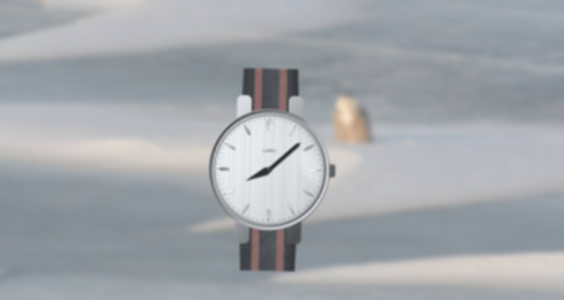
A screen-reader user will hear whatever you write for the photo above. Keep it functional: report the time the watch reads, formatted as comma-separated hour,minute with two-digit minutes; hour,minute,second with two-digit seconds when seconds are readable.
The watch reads 8,08
